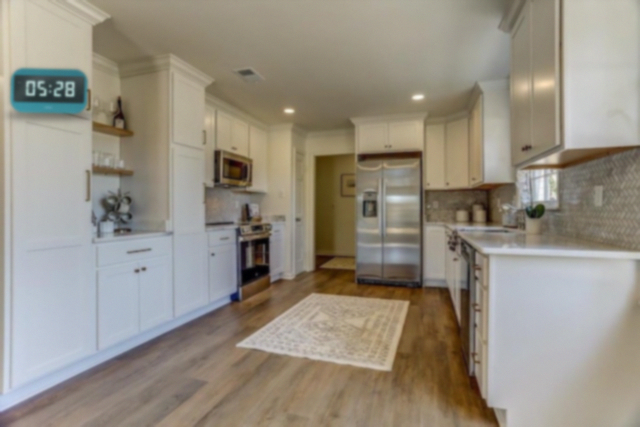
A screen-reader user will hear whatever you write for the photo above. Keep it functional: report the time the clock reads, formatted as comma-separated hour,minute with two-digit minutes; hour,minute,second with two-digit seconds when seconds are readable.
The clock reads 5,28
